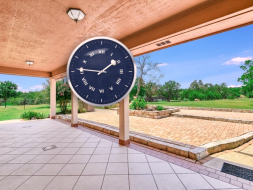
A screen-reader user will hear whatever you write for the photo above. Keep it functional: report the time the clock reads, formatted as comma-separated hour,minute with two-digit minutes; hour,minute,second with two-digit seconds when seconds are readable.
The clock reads 1,46
